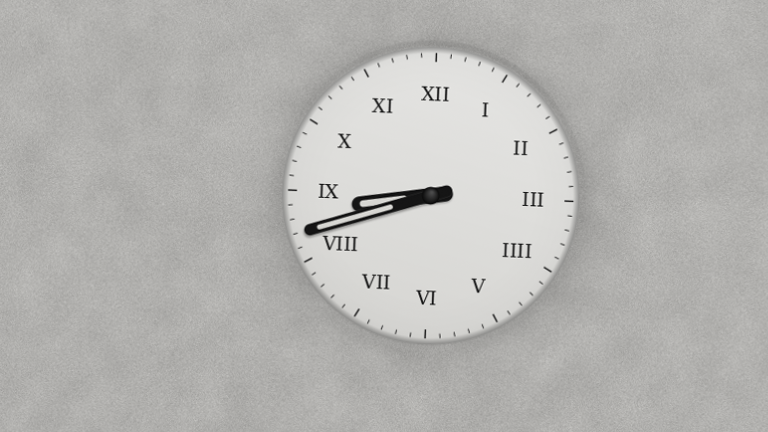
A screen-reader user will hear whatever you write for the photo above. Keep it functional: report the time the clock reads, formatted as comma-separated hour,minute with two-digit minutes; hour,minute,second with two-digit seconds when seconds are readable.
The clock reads 8,42
